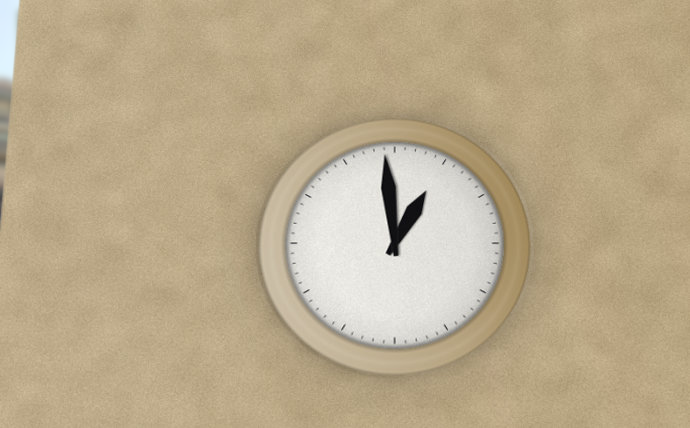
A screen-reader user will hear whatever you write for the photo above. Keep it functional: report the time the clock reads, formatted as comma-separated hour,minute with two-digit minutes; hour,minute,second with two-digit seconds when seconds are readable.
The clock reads 12,59
